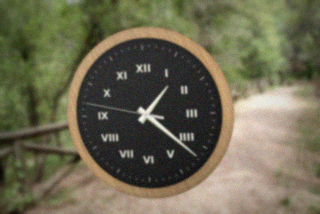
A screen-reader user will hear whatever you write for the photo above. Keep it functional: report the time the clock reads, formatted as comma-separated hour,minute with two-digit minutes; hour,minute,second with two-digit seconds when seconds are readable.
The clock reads 1,21,47
